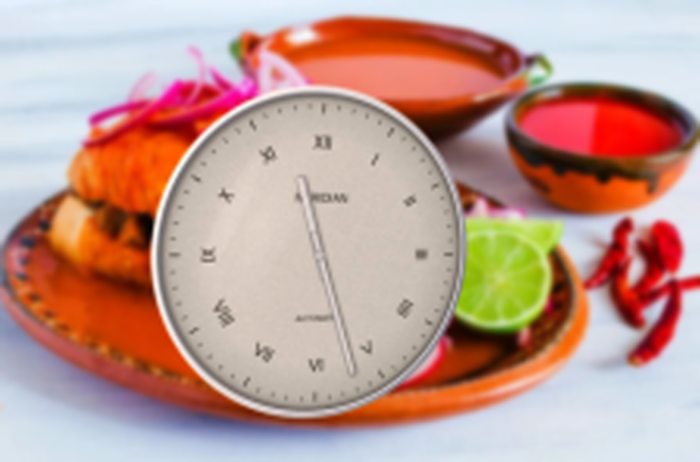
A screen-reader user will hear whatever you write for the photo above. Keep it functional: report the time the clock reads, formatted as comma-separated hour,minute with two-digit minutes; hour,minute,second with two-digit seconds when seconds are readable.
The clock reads 11,27
